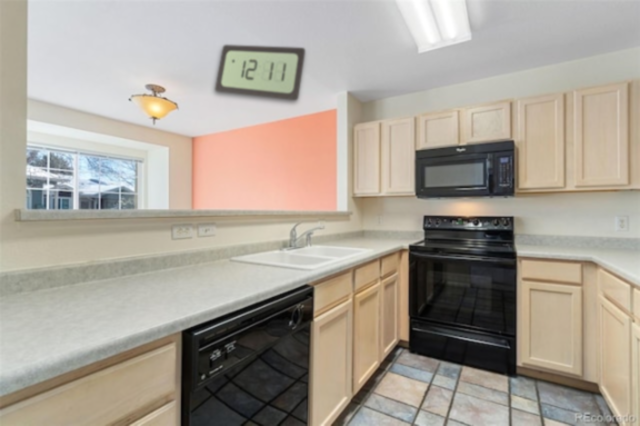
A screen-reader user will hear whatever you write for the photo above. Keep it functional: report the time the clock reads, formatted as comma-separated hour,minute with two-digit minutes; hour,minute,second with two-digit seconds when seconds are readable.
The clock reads 12,11
